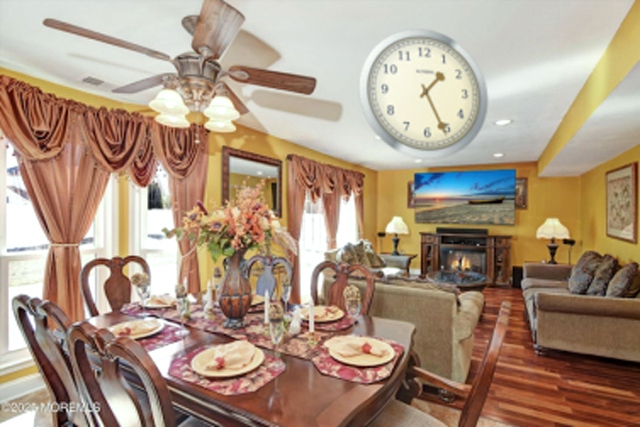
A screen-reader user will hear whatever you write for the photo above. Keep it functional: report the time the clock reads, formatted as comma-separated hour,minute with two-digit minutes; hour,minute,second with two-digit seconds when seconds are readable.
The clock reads 1,26
